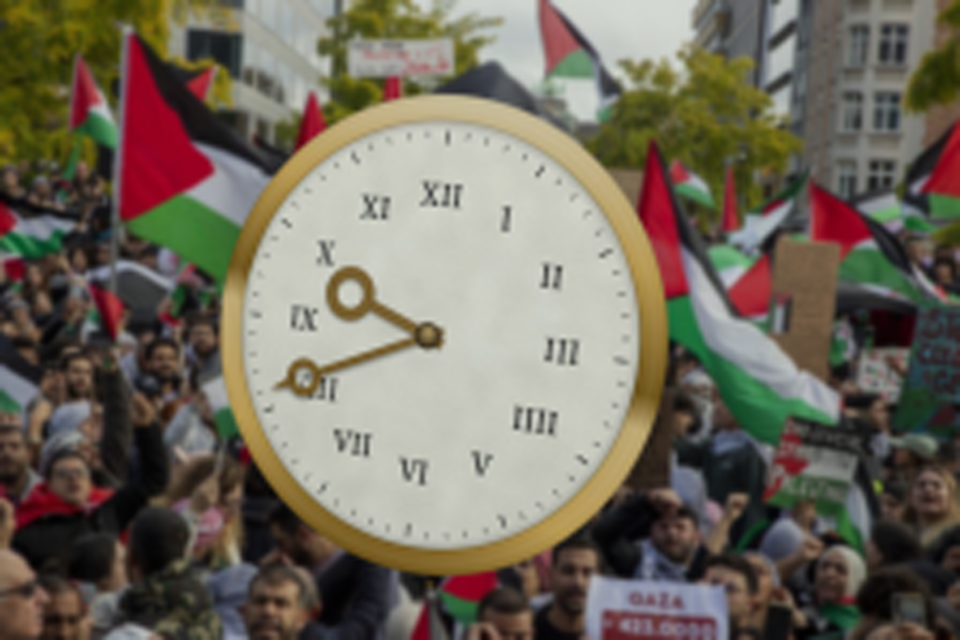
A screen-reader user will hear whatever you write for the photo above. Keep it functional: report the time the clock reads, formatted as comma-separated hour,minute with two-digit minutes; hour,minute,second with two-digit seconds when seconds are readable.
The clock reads 9,41
